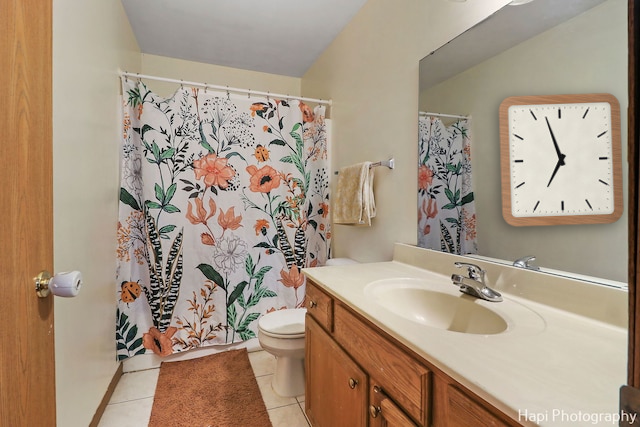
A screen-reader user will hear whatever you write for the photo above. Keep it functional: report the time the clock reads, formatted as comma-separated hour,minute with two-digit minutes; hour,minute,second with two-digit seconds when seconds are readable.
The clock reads 6,57
